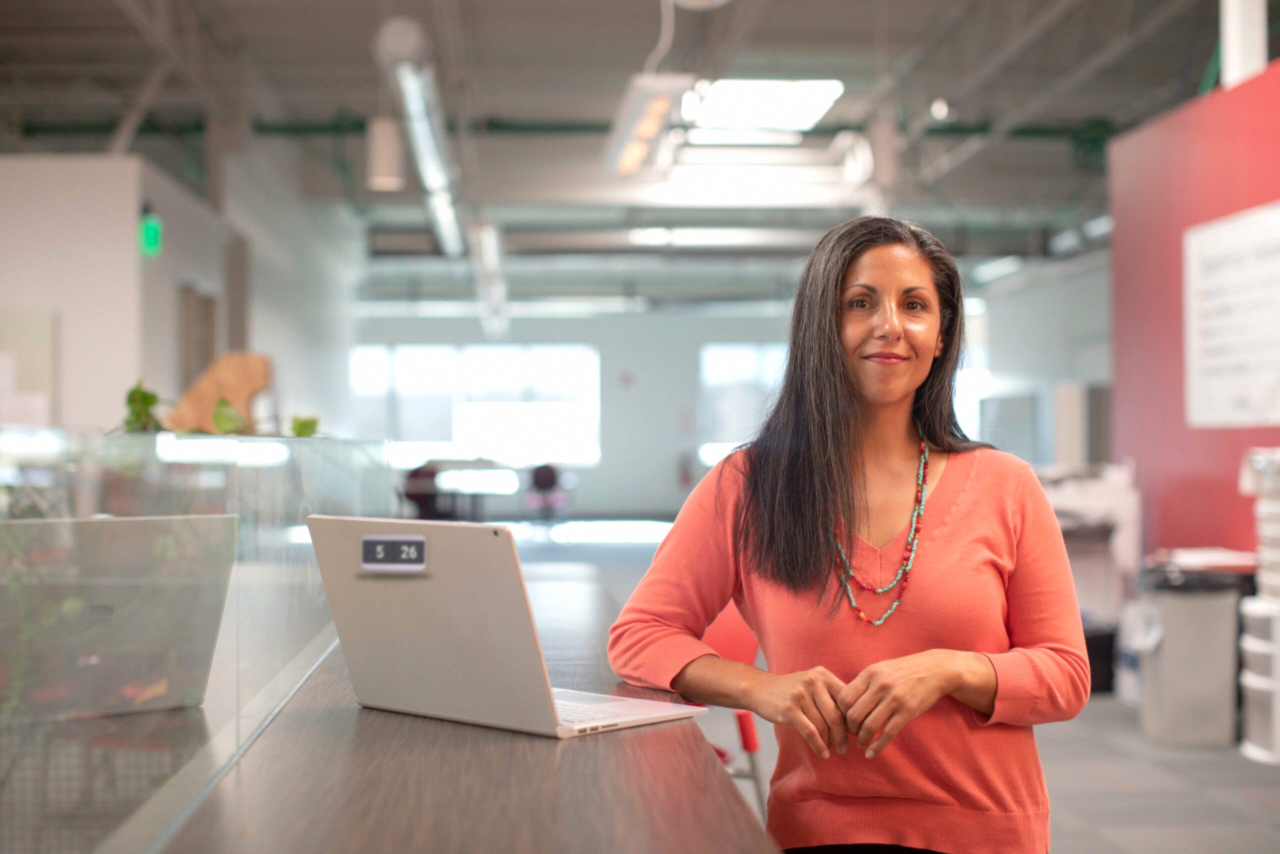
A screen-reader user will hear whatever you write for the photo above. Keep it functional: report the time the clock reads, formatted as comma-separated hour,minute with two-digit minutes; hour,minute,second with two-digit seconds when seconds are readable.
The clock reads 5,26
